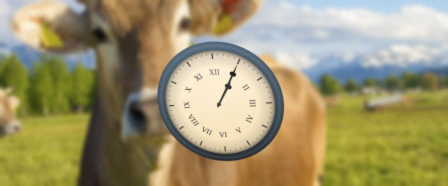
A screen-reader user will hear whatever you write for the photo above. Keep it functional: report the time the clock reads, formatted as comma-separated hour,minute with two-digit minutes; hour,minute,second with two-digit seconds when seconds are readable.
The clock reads 1,05
